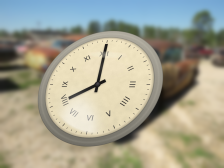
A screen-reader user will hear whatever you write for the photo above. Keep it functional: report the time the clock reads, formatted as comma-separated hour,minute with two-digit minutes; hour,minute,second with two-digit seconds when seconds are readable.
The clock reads 8,00
